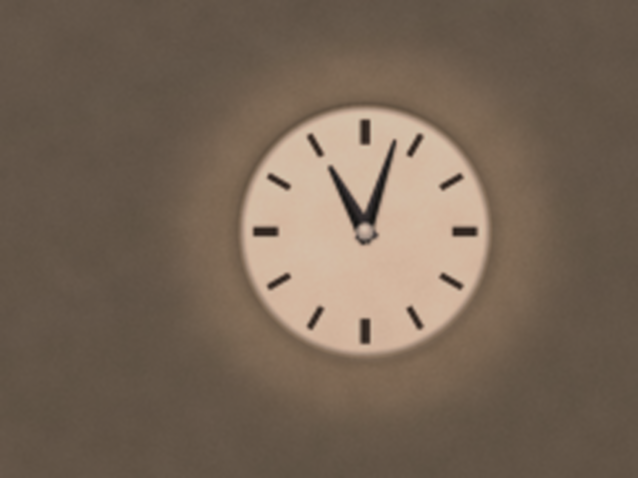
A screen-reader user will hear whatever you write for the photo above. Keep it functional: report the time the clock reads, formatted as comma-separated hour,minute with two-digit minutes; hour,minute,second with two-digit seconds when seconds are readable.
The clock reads 11,03
